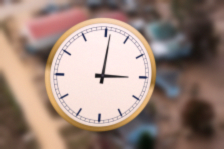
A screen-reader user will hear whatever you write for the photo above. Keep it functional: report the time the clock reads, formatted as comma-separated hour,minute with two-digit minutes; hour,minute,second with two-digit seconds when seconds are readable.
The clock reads 3,01
